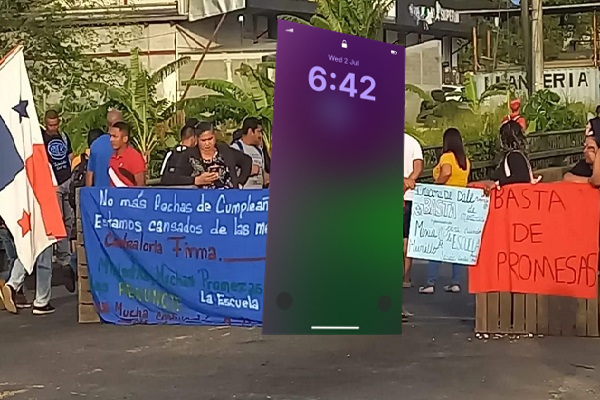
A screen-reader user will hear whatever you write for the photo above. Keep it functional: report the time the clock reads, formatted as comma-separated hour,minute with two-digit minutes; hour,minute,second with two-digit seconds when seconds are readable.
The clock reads 6,42
